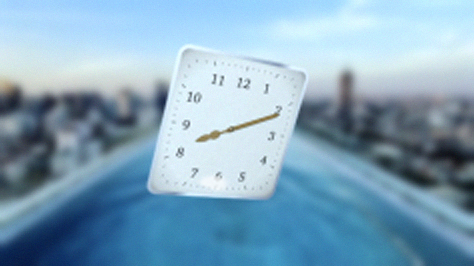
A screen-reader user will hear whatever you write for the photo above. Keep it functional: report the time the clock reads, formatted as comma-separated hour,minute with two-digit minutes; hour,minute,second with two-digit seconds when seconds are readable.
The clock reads 8,11
